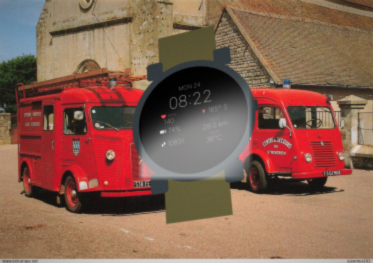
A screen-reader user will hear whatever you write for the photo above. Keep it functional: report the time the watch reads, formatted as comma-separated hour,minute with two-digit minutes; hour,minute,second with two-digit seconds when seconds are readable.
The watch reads 8,22
